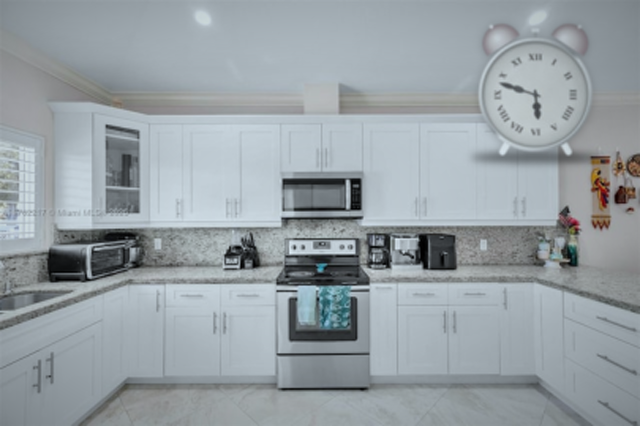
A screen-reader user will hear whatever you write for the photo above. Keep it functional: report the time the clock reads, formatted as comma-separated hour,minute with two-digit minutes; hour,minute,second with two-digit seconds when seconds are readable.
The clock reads 5,48
